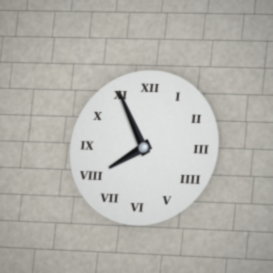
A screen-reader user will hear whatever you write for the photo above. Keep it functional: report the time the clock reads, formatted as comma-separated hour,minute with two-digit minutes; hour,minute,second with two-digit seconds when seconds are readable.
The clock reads 7,55
